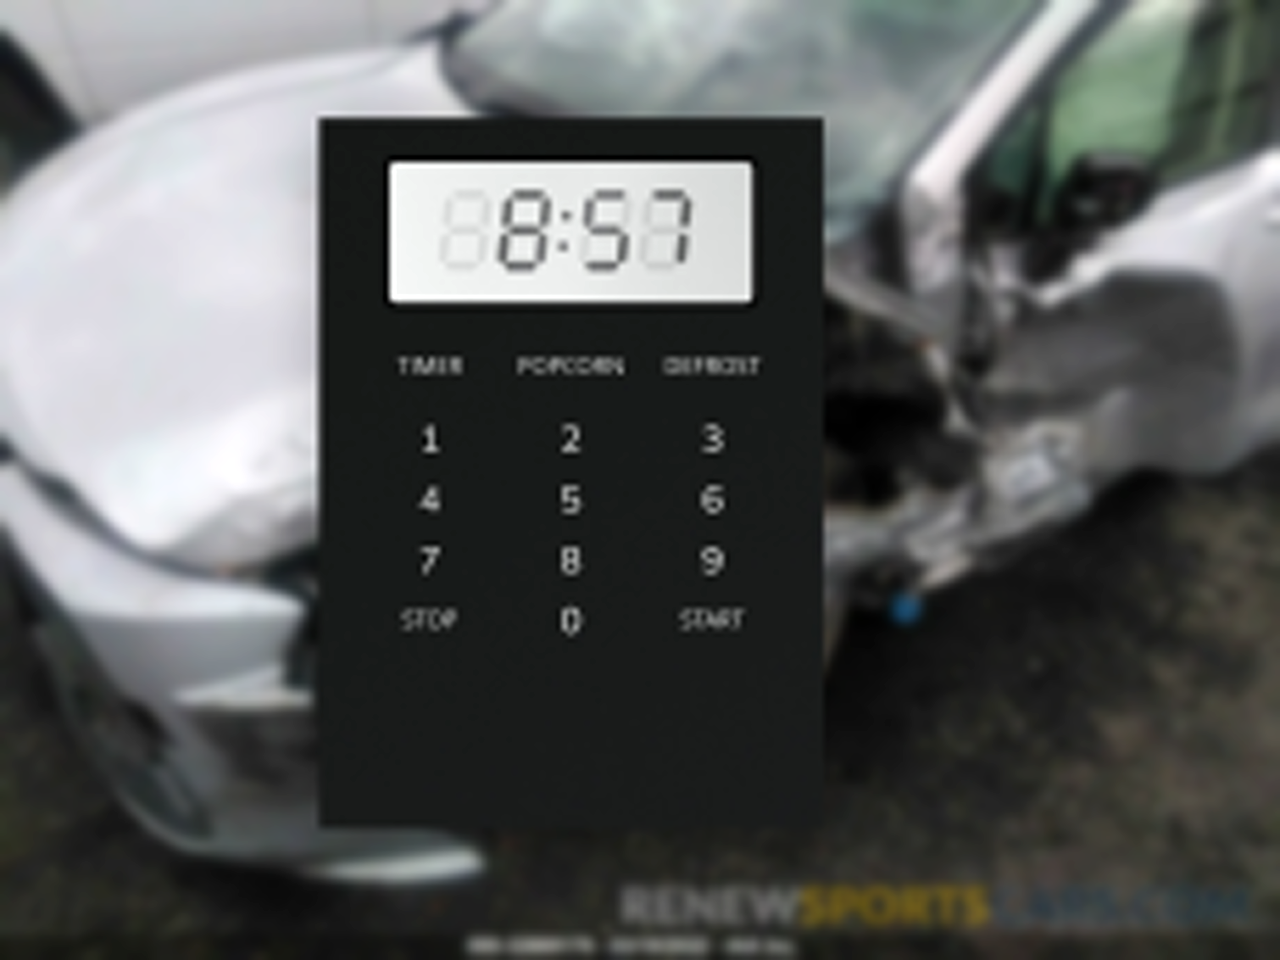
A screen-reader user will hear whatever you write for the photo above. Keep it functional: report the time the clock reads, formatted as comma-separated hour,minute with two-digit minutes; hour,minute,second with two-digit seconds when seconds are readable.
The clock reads 8,57
